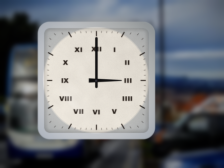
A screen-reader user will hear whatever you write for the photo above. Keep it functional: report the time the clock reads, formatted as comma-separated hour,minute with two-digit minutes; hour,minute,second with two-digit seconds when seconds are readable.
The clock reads 3,00
